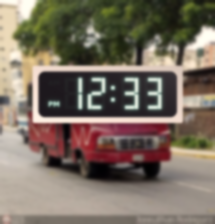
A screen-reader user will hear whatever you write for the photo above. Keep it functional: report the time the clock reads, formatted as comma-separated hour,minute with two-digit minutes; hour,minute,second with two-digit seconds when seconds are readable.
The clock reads 12,33
